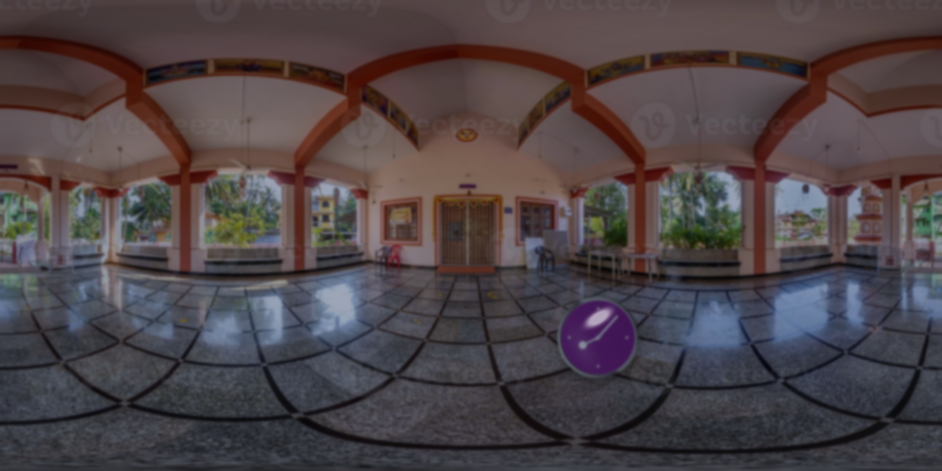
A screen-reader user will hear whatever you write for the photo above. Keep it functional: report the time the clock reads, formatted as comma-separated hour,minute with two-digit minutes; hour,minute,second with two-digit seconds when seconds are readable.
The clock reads 8,07
